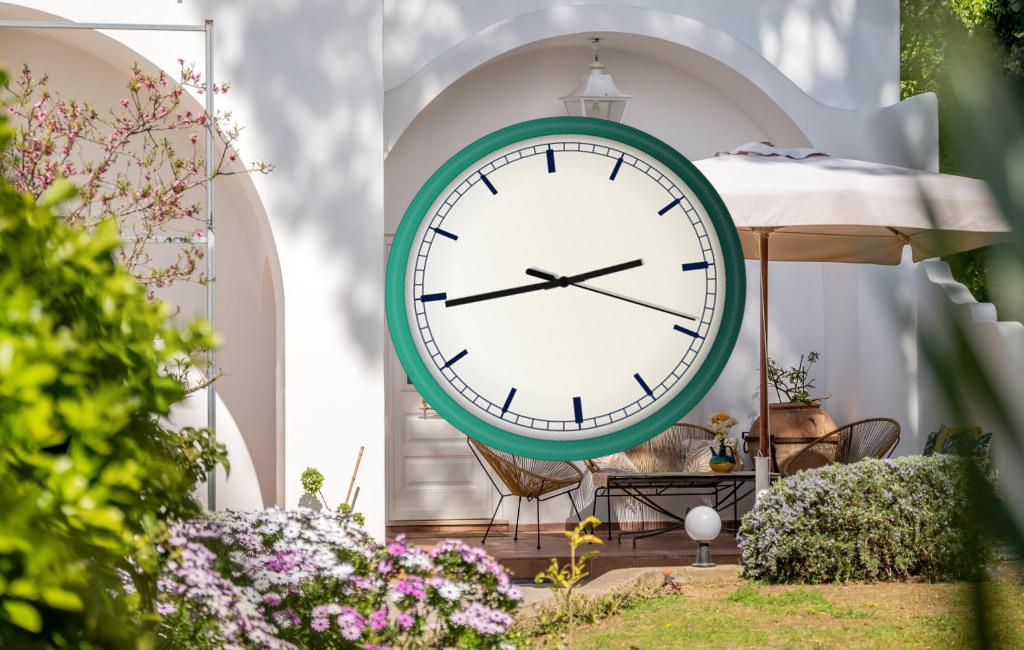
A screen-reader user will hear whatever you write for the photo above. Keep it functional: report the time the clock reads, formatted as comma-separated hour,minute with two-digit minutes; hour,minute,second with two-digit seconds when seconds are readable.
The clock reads 2,44,19
